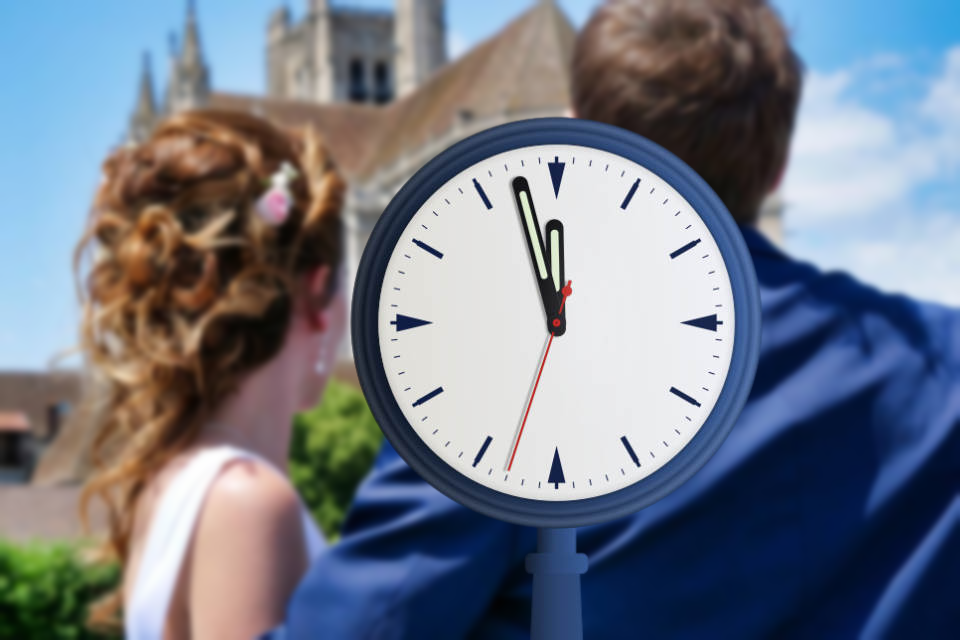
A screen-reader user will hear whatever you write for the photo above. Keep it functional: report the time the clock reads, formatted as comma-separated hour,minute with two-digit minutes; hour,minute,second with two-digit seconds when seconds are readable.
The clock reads 11,57,33
